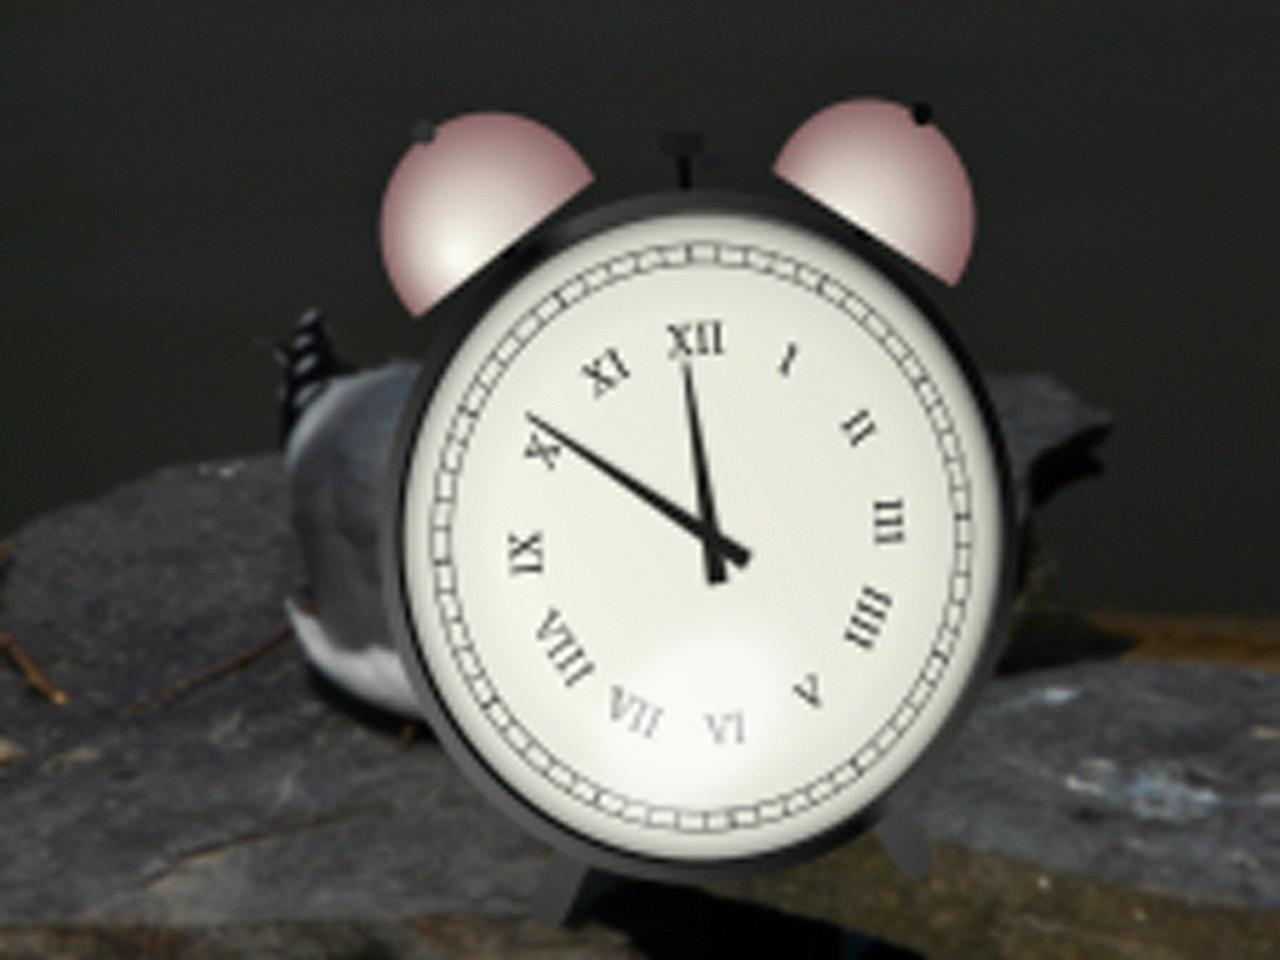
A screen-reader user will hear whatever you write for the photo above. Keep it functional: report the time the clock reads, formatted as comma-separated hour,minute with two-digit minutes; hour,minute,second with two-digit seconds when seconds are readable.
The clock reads 11,51
